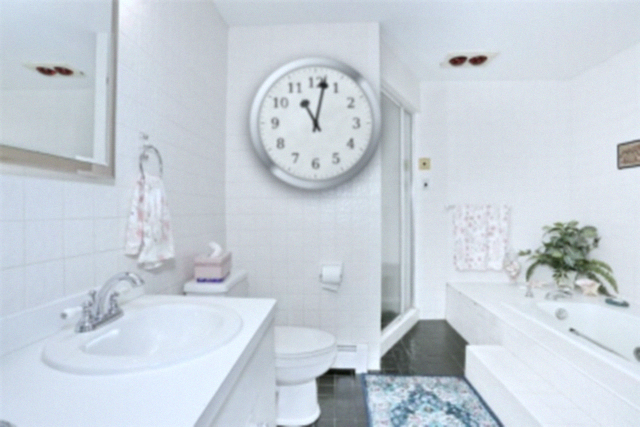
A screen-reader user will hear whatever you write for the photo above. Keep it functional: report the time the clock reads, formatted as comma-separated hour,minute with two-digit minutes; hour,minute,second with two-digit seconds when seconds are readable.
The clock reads 11,02
